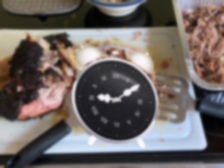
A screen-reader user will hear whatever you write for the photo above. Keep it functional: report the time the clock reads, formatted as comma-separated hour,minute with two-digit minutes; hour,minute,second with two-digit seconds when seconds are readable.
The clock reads 9,09
